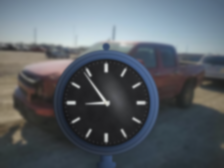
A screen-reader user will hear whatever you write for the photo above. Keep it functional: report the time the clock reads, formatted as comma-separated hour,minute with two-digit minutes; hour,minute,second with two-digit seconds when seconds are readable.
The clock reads 8,54
